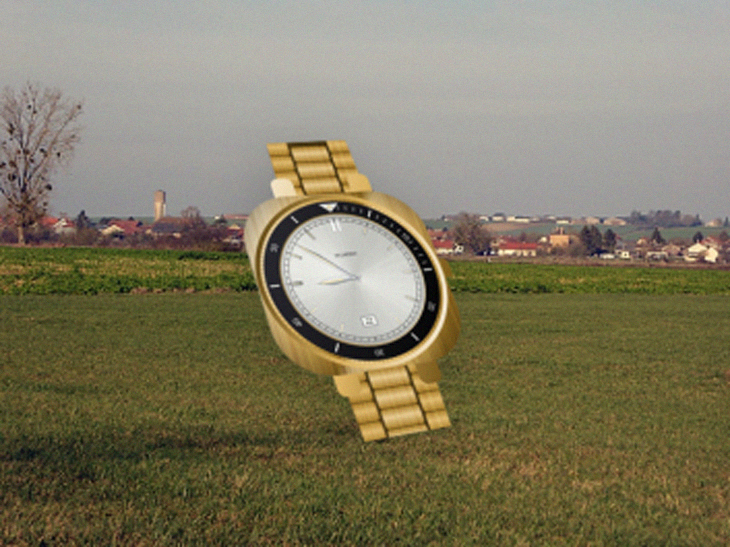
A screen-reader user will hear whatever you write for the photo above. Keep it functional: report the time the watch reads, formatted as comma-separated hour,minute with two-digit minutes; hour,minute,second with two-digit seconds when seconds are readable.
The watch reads 8,52
